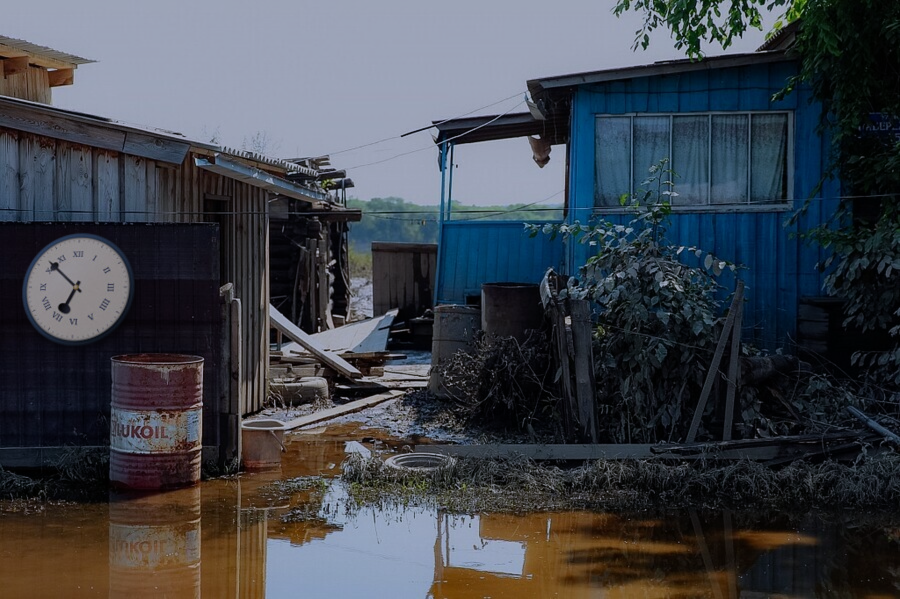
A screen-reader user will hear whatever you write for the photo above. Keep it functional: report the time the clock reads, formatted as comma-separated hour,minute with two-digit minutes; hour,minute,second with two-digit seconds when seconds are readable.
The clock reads 6,52
